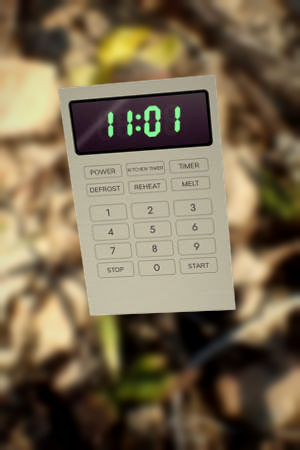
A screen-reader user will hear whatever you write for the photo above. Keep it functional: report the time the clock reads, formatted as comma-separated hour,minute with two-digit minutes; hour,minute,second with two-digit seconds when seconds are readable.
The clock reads 11,01
